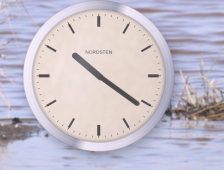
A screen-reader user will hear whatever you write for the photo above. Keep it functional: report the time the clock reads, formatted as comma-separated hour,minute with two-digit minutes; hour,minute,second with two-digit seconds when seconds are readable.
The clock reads 10,21
